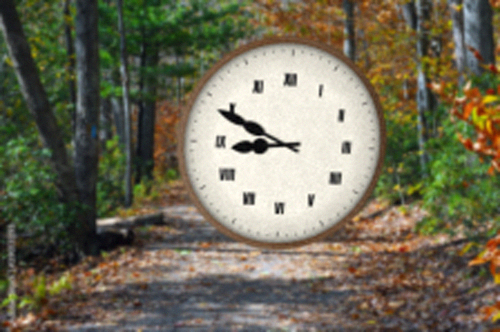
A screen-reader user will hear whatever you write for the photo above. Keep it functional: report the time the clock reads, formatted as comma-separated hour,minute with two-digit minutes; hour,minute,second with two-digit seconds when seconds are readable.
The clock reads 8,49
